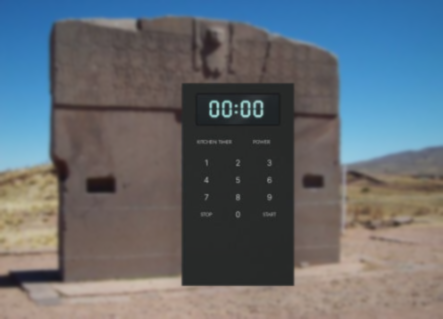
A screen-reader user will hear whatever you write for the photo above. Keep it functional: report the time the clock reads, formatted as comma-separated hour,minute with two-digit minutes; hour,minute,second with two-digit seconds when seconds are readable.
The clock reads 0,00
